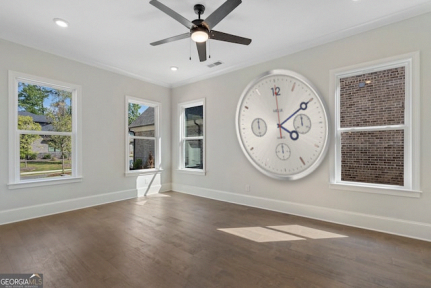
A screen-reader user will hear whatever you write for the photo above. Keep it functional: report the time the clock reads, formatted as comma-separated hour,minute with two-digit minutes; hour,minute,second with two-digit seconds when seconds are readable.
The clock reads 4,10
